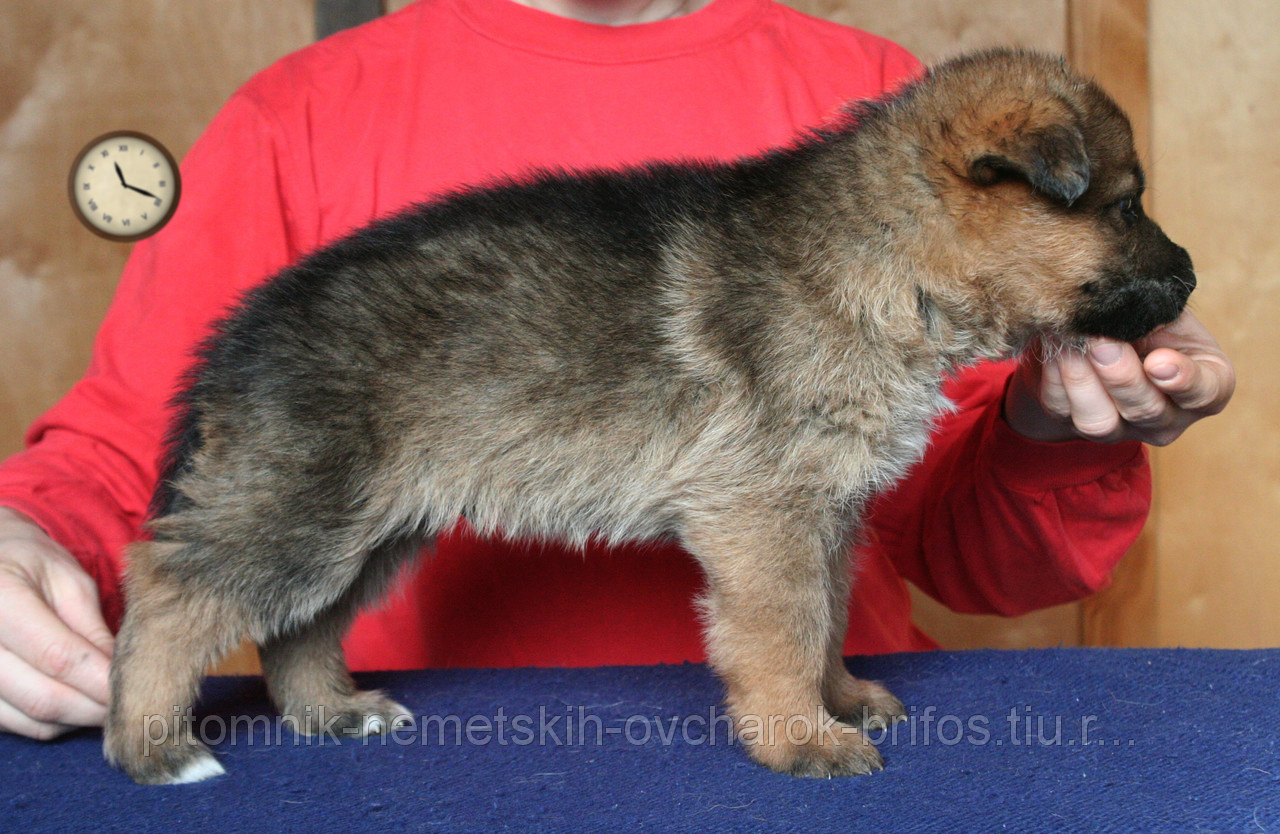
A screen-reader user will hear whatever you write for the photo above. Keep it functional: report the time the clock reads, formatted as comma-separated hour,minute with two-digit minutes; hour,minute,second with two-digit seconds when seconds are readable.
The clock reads 11,19
